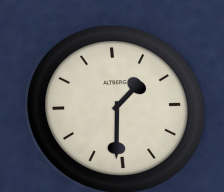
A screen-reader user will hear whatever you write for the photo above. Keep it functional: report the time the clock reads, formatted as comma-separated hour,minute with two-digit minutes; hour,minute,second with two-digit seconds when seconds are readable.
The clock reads 1,31
